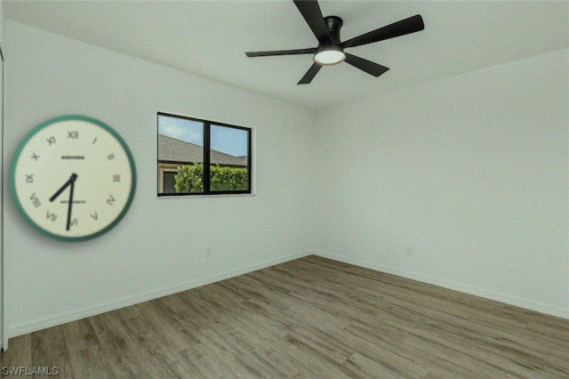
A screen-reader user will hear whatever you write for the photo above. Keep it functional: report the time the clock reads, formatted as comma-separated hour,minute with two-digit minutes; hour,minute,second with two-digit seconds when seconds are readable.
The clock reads 7,31
